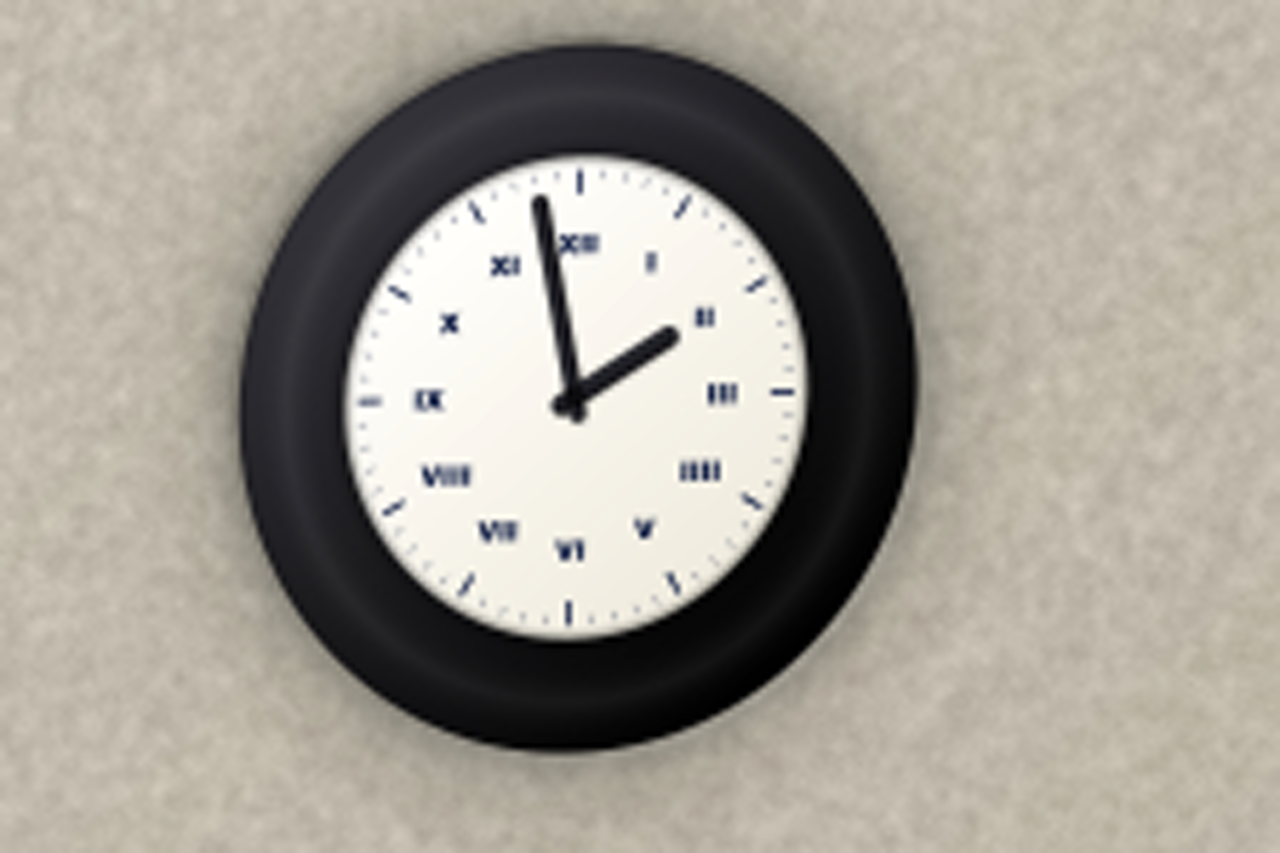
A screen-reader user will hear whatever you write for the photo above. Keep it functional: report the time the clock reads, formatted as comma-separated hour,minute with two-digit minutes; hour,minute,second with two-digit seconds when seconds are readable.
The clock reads 1,58
